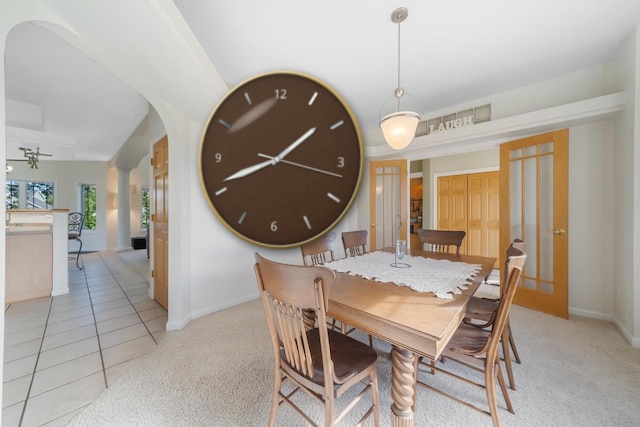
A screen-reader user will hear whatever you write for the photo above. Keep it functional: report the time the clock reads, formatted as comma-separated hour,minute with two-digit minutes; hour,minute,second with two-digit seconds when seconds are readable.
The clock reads 1,41,17
